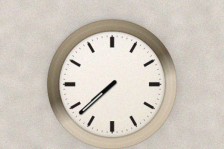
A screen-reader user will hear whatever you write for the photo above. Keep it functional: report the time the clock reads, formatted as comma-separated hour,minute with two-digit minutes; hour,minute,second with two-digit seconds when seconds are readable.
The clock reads 7,38
